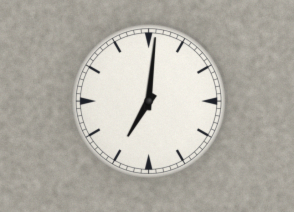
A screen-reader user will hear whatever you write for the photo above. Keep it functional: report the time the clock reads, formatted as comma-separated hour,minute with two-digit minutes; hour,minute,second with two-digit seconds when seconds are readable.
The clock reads 7,01
